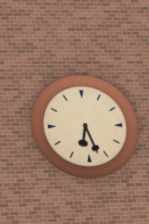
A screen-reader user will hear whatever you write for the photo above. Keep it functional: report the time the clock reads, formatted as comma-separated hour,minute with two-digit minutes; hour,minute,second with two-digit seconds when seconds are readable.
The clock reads 6,27
